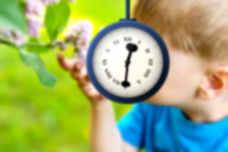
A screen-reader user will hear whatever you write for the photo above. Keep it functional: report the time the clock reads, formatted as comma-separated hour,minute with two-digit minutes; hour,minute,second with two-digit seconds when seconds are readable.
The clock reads 12,31
